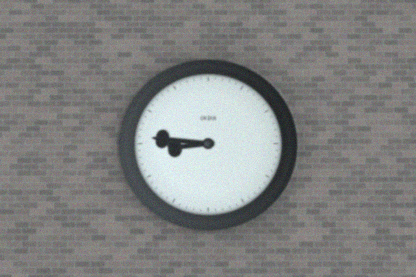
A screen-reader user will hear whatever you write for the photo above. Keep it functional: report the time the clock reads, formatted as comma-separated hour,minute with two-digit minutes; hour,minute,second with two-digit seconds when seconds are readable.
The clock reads 8,46
